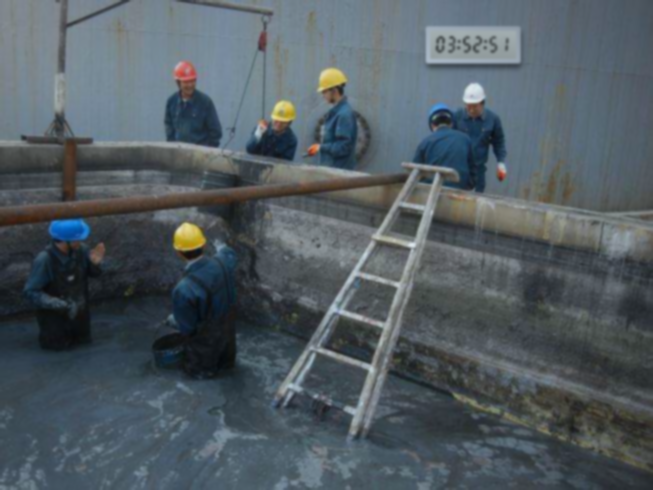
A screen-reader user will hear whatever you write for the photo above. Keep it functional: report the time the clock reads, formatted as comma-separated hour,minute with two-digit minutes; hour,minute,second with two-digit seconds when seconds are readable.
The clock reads 3,52,51
